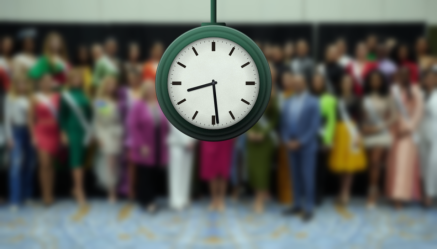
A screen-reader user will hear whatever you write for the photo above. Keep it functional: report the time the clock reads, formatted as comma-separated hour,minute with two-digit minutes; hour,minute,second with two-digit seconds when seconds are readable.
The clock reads 8,29
